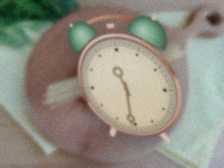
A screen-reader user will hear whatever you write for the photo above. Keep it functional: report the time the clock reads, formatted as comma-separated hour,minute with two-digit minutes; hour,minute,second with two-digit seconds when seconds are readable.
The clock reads 11,31
